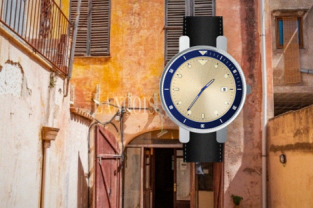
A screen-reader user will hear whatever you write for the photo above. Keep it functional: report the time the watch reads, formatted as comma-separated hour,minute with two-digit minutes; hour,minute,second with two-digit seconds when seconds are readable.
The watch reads 1,36
